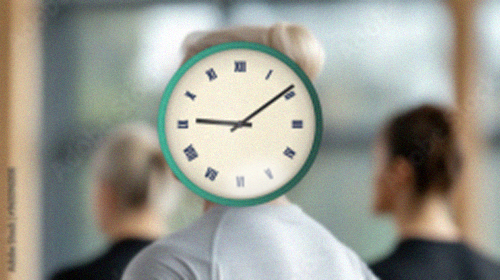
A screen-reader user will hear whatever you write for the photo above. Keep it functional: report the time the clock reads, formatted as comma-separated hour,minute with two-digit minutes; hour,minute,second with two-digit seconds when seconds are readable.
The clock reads 9,09
